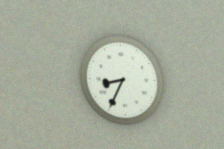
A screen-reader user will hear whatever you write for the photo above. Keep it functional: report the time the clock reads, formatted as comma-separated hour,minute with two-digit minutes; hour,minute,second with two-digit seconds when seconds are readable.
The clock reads 8,35
